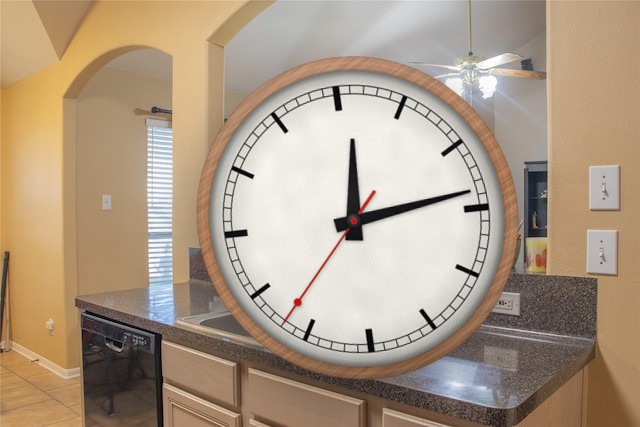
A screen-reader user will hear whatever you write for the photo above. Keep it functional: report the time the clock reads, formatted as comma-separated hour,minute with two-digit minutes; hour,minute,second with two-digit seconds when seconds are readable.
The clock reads 12,13,37
